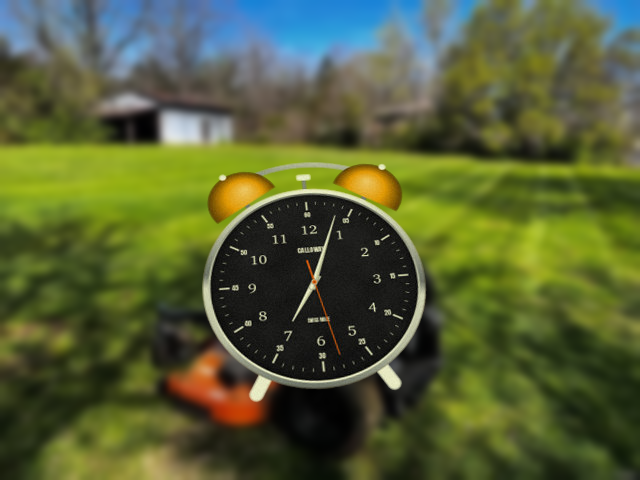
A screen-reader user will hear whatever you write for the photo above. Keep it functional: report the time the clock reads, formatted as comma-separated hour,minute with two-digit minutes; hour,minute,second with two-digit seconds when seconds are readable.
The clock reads 7,03,28
